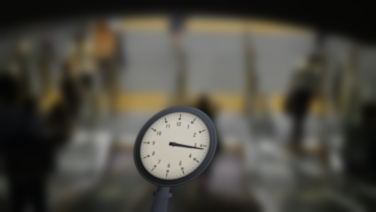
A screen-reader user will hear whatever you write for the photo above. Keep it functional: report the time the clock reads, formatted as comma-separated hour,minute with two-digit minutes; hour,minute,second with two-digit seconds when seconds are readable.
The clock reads 3,16
